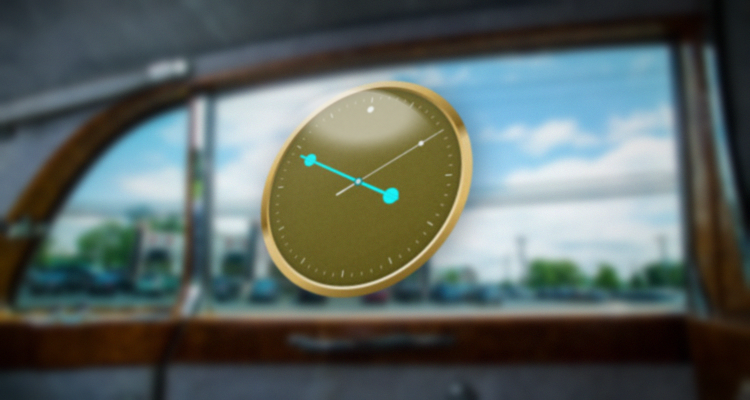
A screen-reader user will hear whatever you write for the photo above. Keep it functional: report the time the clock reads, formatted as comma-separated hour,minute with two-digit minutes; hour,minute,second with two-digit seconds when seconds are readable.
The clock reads 3,49,10
